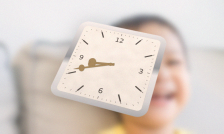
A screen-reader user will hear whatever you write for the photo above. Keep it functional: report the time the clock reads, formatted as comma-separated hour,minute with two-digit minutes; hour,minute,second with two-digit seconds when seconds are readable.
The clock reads 8,41
